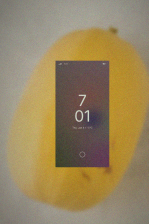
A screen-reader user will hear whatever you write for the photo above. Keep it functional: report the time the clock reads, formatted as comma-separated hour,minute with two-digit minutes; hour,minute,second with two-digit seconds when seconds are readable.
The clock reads 7,01
